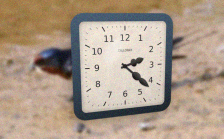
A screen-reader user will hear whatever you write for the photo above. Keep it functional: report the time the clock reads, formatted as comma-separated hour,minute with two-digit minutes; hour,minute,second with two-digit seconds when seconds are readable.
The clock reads 2,22
